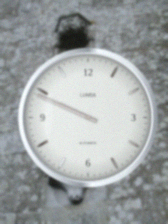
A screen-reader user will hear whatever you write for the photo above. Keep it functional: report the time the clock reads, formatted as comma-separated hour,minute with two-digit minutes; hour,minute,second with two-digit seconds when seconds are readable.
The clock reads 9,49
